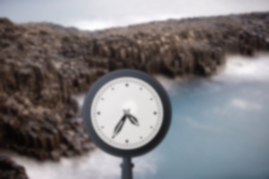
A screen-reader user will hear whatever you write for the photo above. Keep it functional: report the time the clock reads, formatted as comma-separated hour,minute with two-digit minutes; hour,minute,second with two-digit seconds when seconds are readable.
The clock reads 4,35
